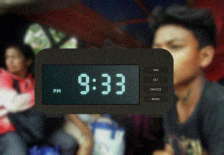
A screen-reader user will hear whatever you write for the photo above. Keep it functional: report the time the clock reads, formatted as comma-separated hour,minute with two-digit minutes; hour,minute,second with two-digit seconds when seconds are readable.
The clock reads 9,33
